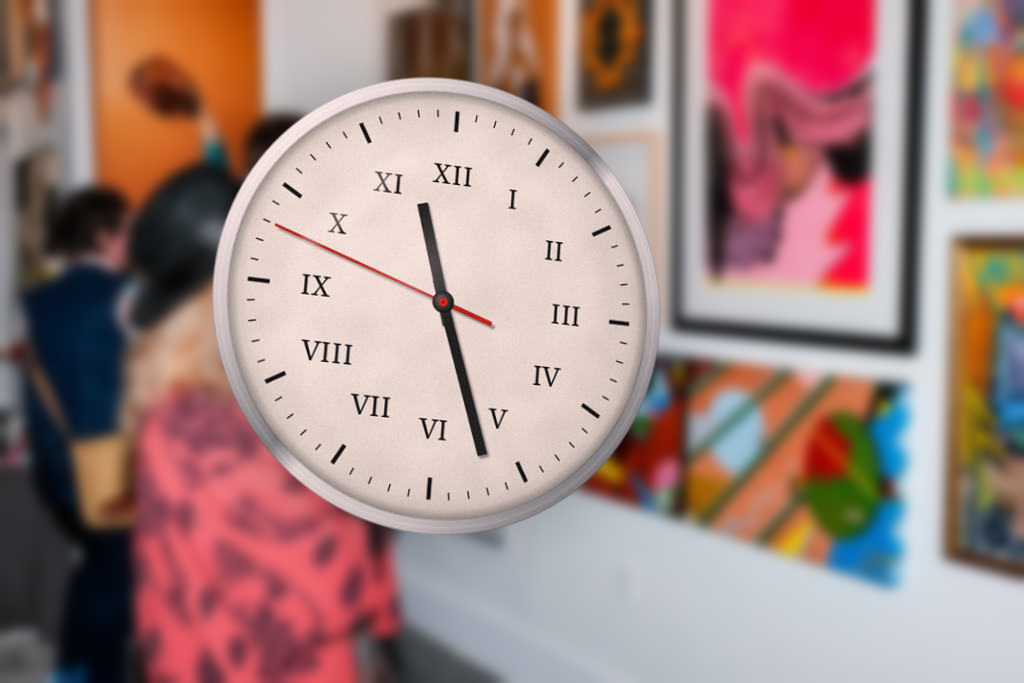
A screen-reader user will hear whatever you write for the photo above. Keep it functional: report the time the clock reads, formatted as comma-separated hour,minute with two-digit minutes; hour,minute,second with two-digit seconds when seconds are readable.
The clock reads 11,26,48
